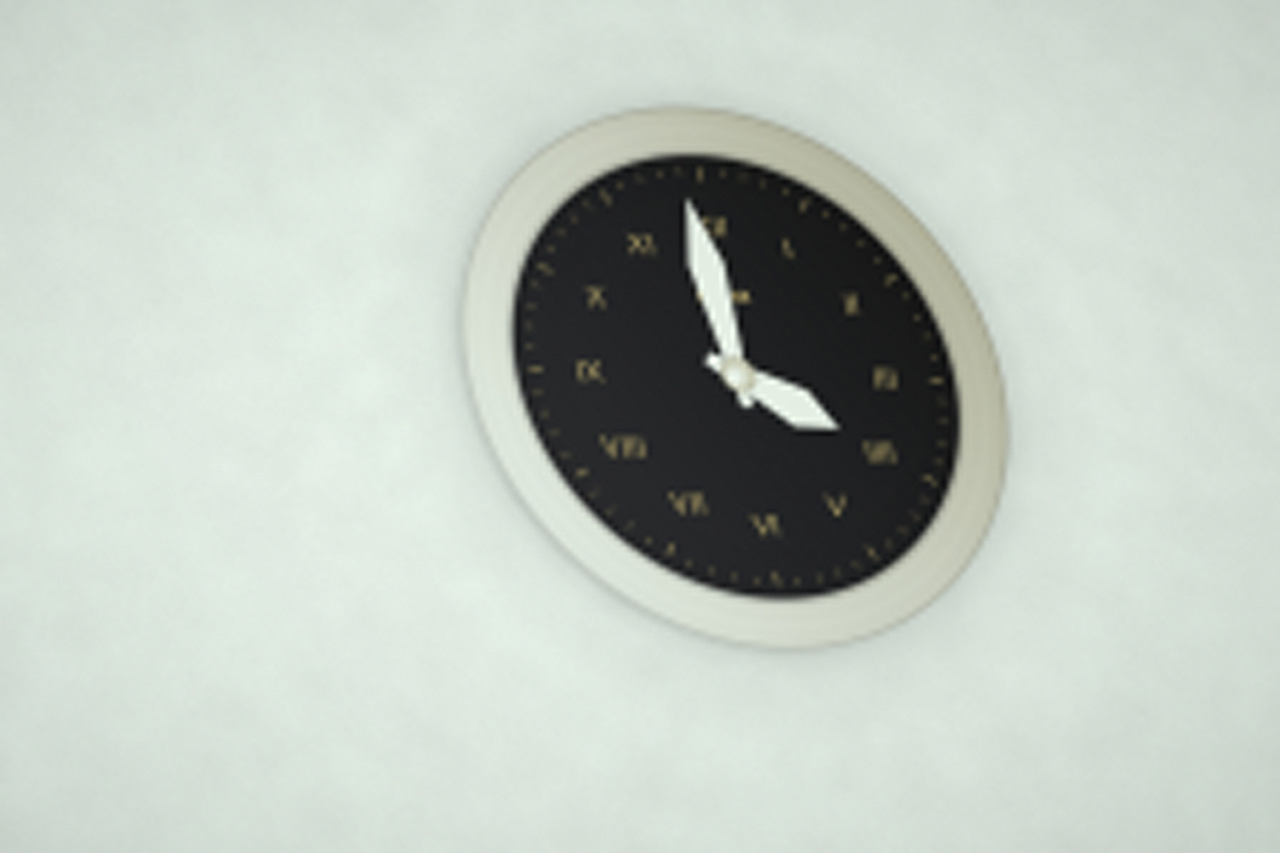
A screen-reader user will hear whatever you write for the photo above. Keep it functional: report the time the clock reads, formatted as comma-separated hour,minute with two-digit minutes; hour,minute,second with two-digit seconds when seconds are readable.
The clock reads 3,59
